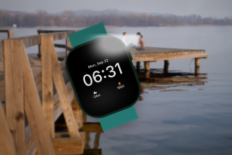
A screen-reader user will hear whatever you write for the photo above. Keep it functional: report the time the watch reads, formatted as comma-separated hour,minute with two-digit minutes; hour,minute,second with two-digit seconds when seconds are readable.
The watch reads 6,31
